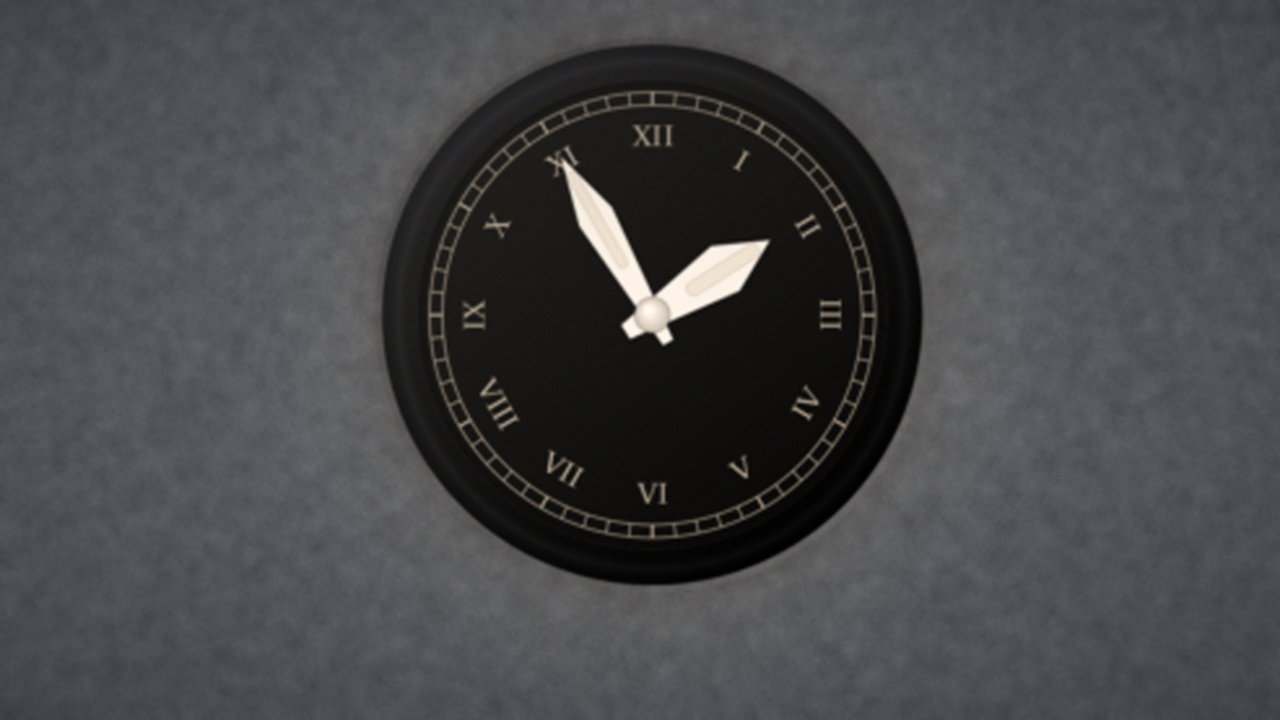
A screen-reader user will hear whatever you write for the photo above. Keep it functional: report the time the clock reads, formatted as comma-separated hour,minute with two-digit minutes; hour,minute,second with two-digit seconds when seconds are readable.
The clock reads 1,55
